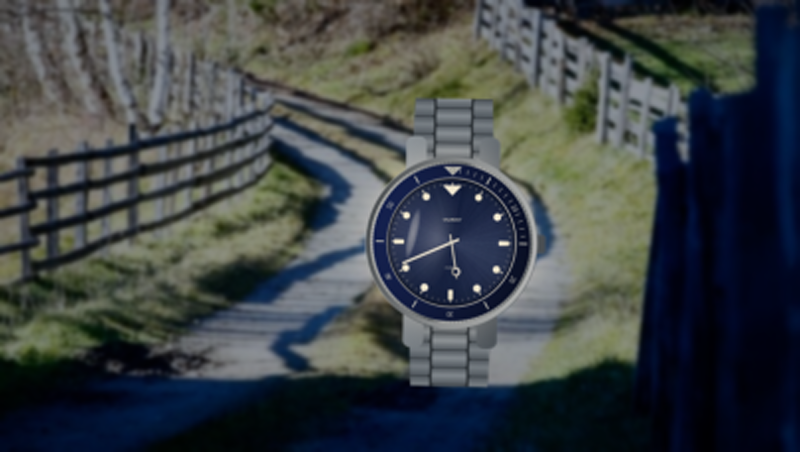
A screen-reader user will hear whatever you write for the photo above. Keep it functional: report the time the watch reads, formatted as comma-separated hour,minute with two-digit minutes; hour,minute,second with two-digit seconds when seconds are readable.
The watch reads 5,41
